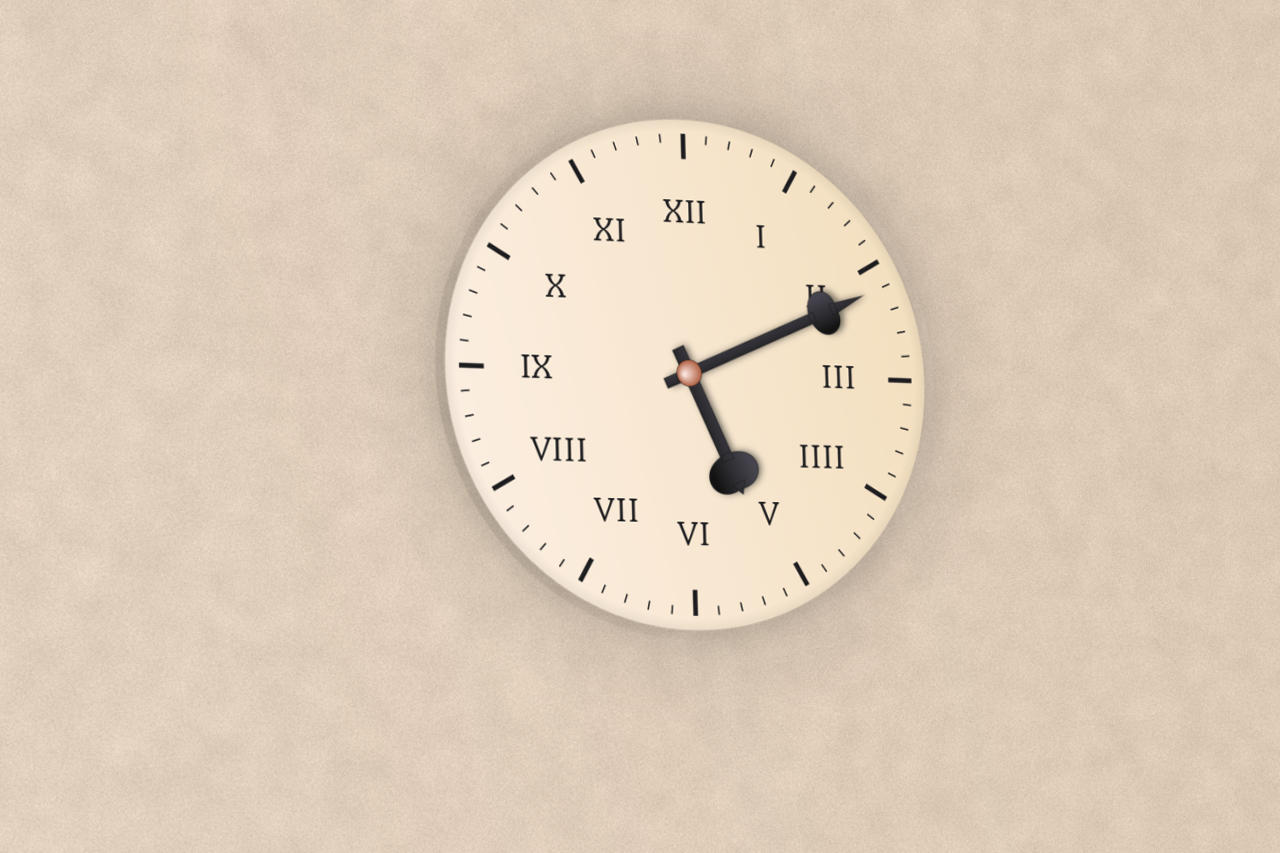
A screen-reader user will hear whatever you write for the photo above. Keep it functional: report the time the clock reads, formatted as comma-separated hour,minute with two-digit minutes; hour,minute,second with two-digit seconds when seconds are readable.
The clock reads 5,11
